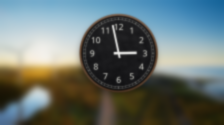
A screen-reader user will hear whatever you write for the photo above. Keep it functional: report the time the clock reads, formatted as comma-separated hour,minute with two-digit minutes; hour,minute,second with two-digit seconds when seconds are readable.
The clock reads 2,58
